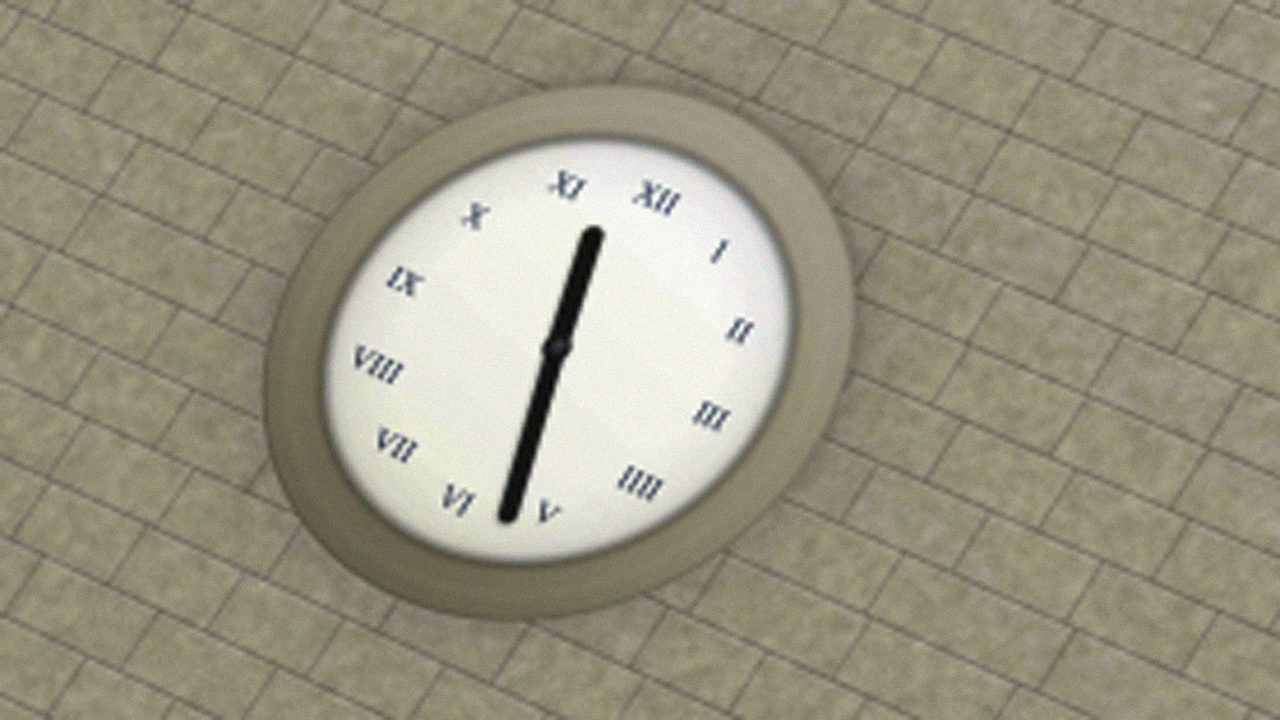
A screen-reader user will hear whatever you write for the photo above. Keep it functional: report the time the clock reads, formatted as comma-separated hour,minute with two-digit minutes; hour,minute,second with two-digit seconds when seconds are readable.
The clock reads 11,27
